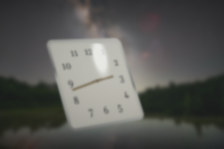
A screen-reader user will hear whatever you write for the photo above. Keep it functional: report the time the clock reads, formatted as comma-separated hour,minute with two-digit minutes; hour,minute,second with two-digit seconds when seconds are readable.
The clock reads 2,43
